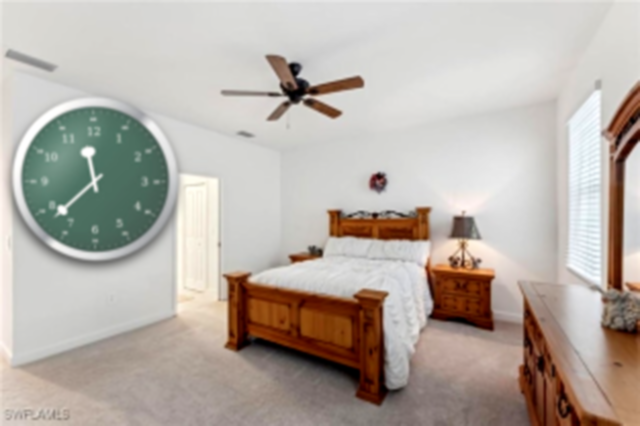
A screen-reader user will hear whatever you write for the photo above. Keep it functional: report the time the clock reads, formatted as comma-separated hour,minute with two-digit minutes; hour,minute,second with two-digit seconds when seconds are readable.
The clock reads 11,38
